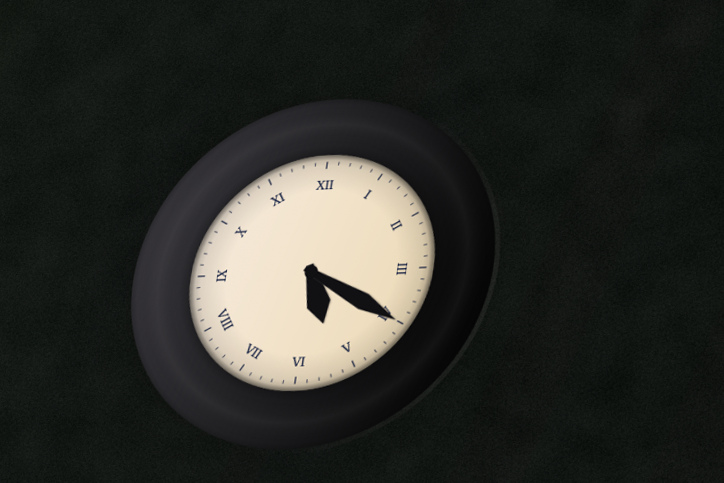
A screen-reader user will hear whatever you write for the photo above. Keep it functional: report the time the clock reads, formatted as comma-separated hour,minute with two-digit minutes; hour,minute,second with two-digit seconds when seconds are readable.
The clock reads 5,20
